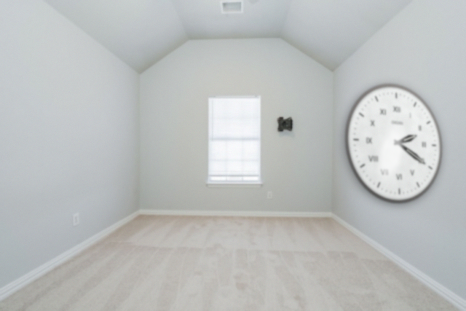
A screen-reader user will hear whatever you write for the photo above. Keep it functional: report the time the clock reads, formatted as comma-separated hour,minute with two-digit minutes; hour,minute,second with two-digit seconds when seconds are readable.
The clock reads 2,20
